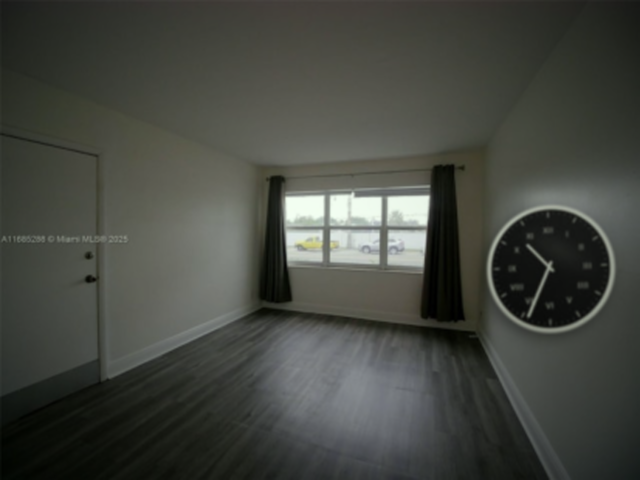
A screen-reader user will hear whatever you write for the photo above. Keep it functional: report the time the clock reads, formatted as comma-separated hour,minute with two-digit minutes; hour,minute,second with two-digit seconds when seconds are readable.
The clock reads 10,34
